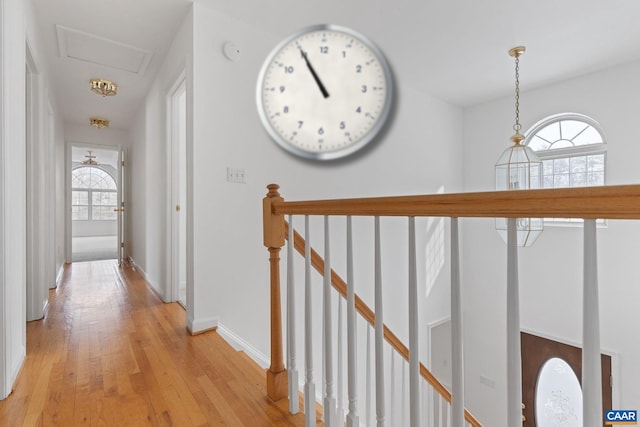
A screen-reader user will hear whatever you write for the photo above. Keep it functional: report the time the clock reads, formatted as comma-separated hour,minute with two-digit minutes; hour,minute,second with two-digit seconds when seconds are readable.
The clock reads 10,55
